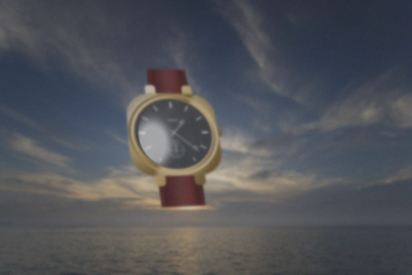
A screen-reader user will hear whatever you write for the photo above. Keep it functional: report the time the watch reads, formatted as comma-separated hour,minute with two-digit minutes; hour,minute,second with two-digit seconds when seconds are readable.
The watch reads 1,22
